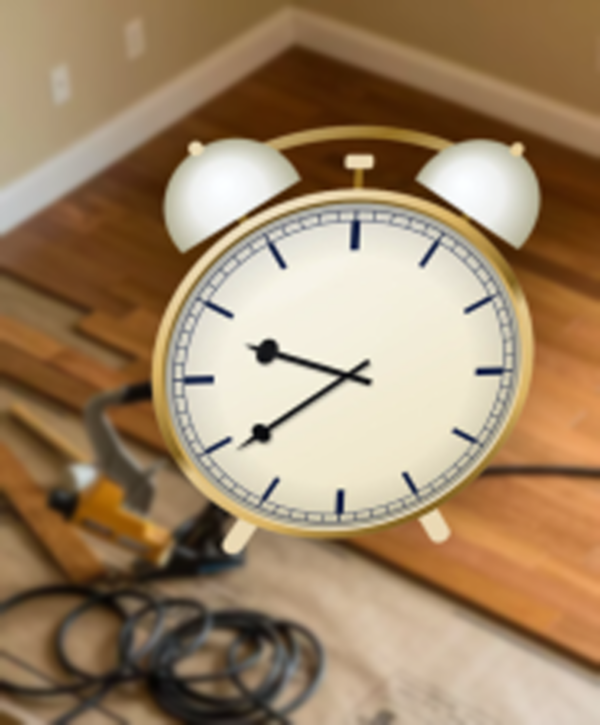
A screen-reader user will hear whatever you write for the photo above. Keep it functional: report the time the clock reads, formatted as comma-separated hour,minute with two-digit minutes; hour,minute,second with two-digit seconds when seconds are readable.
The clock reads 9,39
